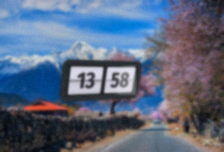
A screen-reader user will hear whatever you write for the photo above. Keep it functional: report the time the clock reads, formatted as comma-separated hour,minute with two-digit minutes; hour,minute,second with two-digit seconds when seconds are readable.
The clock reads 13,58
